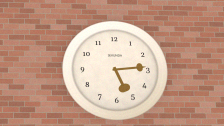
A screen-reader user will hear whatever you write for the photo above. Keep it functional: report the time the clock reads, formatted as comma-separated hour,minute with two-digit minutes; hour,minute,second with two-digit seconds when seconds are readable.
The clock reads 5,14
